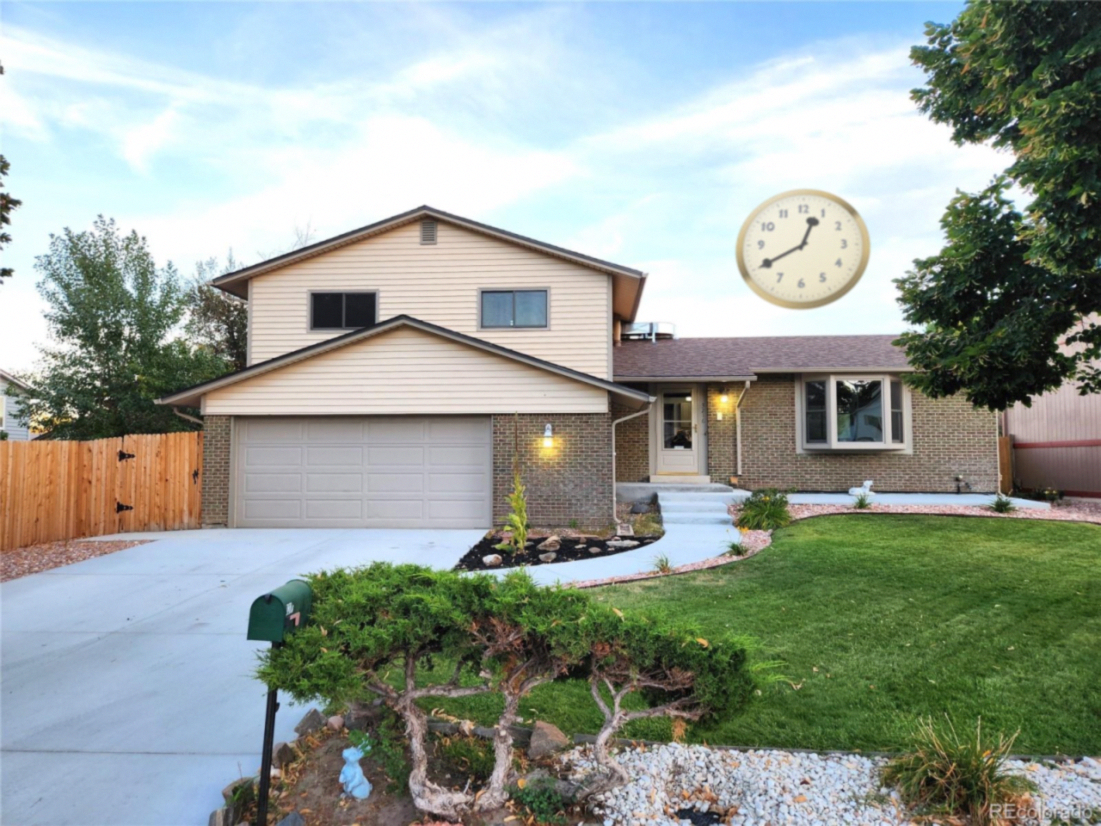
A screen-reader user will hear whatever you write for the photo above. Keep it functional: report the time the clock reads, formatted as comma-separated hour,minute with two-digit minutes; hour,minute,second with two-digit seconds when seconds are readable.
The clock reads 12,40
